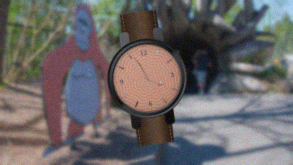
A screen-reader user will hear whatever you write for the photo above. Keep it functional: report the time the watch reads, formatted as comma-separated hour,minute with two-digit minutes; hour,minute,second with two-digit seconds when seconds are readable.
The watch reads 3,56
